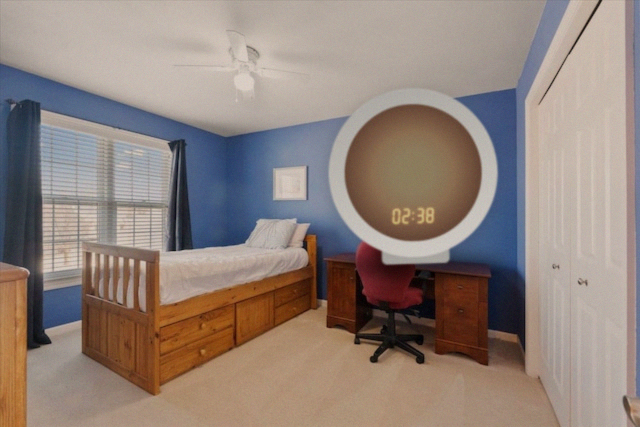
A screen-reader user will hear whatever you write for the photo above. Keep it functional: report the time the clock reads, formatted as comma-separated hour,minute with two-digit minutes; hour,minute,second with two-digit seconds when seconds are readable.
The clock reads 2,38
